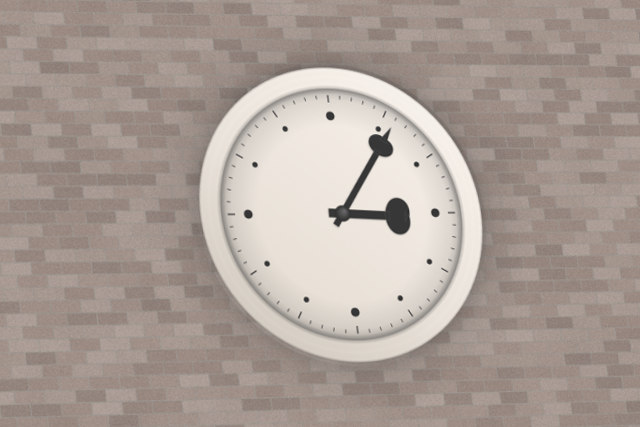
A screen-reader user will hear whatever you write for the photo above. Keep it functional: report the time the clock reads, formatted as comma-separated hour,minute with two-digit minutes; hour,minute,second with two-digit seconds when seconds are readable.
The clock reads 3,06
